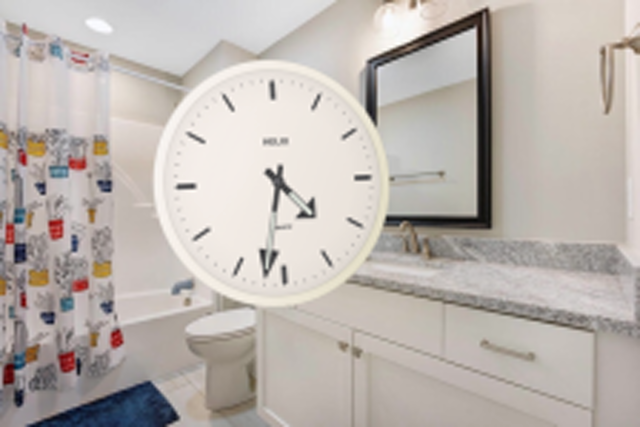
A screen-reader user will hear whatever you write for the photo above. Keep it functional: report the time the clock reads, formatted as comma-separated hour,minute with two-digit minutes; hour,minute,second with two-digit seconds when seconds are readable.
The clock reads 4,32
